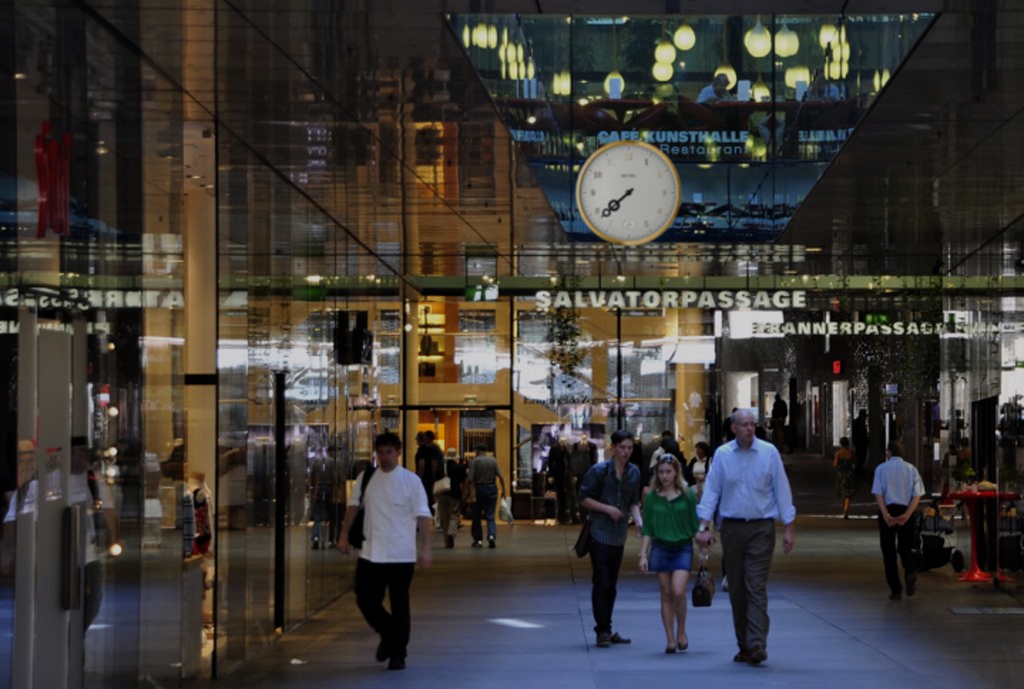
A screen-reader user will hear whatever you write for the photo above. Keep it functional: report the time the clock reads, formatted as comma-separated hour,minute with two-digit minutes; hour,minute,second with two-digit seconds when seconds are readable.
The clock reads 7,38
